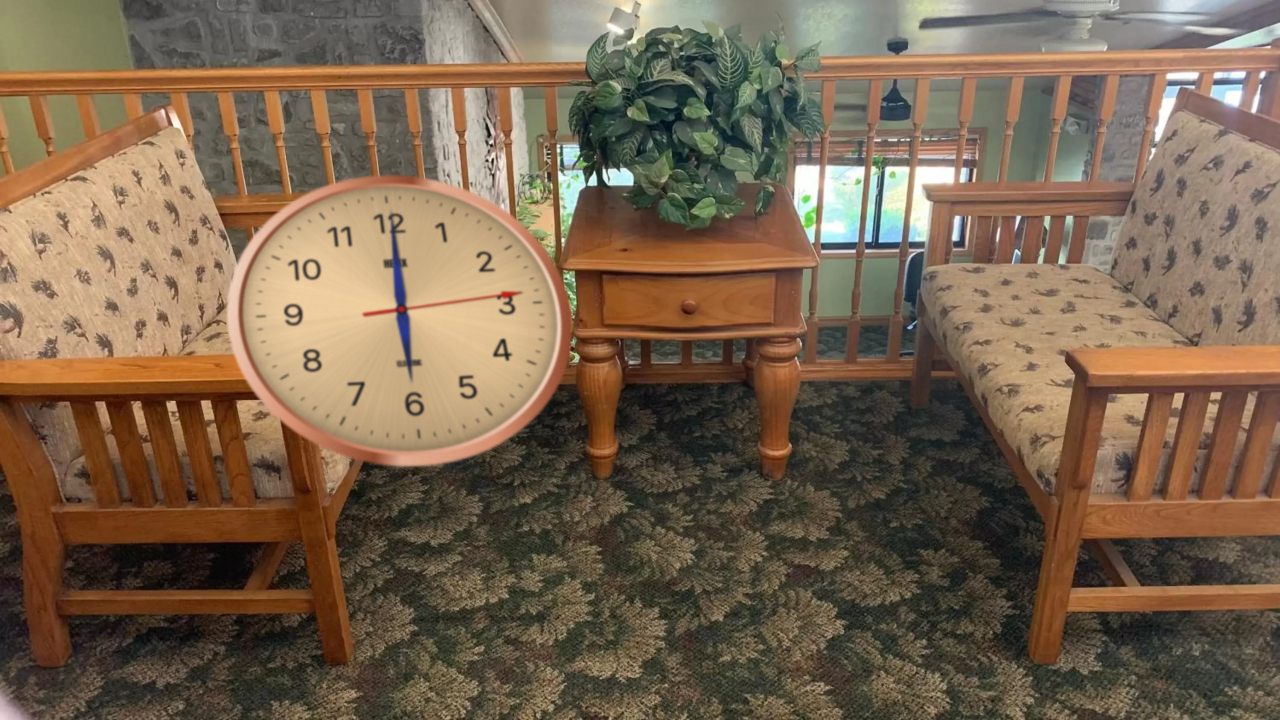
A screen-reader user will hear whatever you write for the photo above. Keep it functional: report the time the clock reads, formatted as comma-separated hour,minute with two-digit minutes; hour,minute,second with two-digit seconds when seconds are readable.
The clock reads 6,00,14
